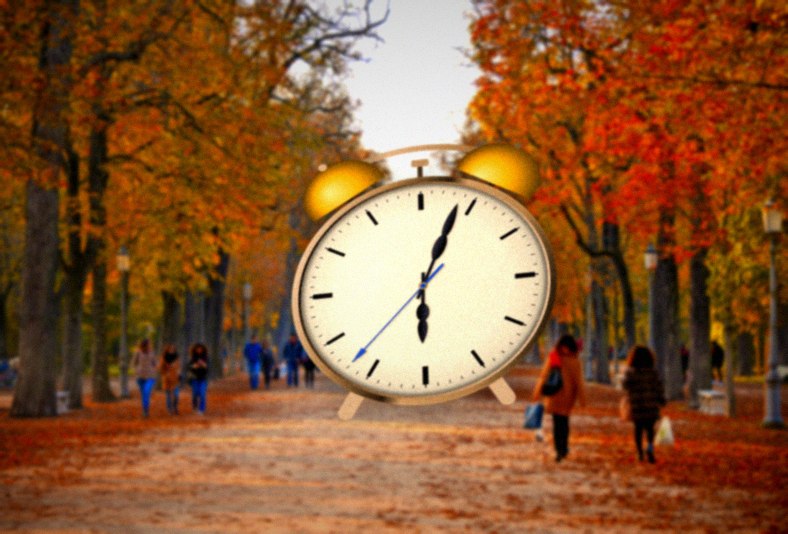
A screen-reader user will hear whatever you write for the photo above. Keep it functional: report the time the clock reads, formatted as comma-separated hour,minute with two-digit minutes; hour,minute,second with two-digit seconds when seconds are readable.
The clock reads 6,03,37
